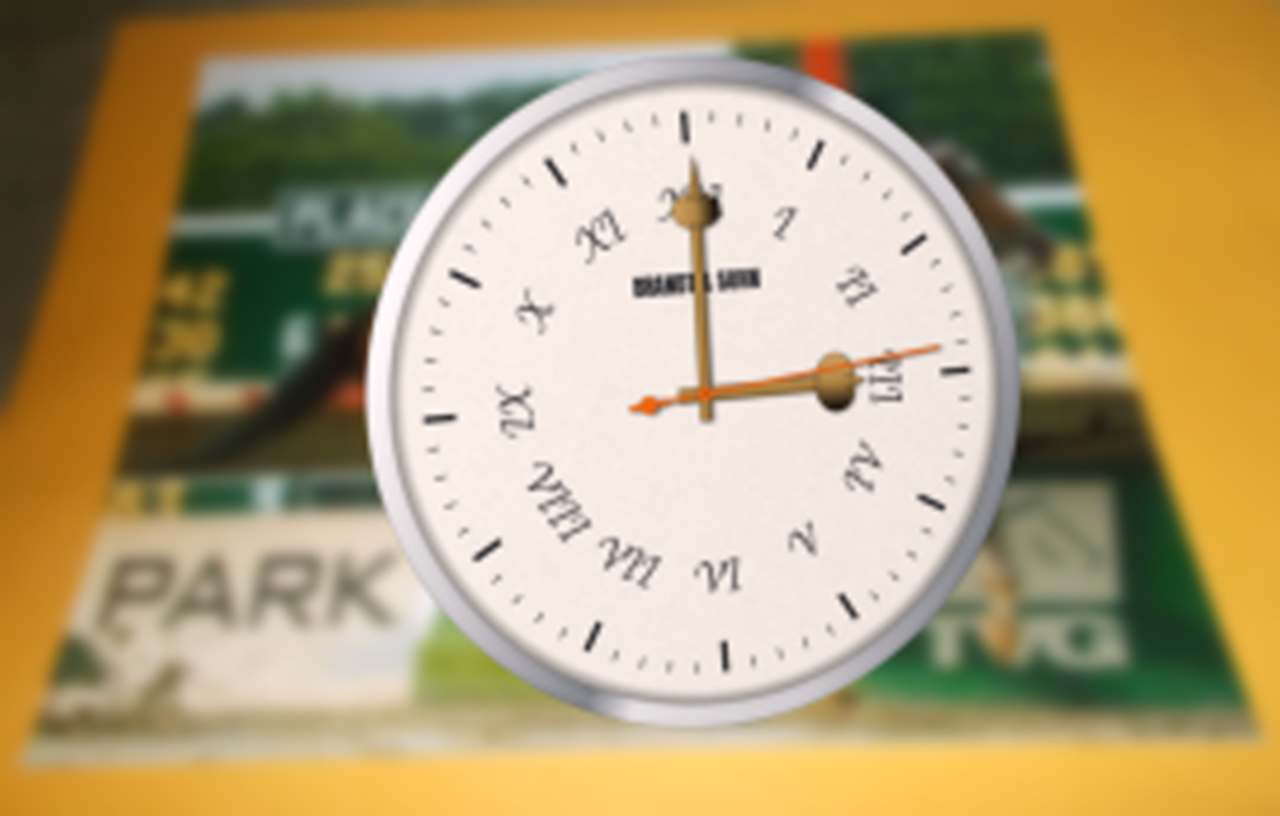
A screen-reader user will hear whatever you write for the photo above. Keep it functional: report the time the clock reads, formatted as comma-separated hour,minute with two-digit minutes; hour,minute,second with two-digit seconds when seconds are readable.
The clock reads 3,00,14
